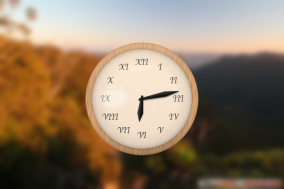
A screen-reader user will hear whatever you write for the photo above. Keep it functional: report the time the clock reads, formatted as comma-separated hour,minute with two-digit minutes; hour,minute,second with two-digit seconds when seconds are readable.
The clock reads 6,13
